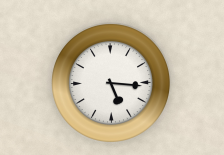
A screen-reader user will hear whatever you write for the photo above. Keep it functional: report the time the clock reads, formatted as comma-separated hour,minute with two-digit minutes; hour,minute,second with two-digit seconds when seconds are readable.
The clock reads 5,16
